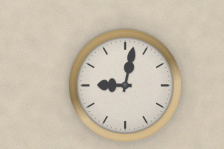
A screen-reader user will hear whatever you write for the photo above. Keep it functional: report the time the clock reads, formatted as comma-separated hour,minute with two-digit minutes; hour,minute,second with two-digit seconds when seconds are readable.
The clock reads 9,02
